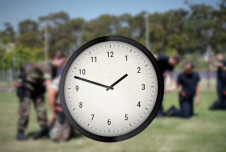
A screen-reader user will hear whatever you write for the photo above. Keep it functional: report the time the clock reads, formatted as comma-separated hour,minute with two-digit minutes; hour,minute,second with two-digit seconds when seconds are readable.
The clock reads 1,48
